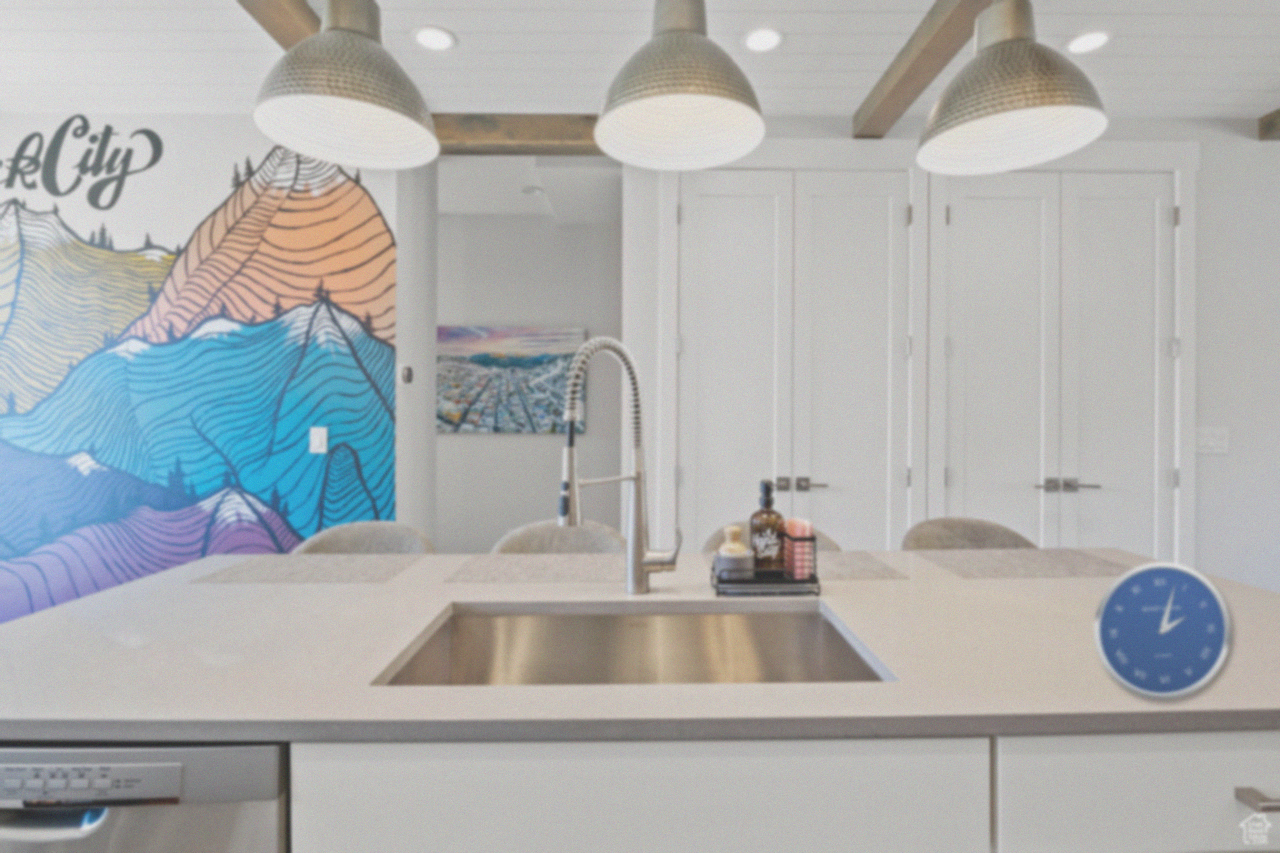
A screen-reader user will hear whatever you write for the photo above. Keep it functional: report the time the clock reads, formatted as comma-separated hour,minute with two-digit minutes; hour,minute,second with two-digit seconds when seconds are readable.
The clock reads 2,03
